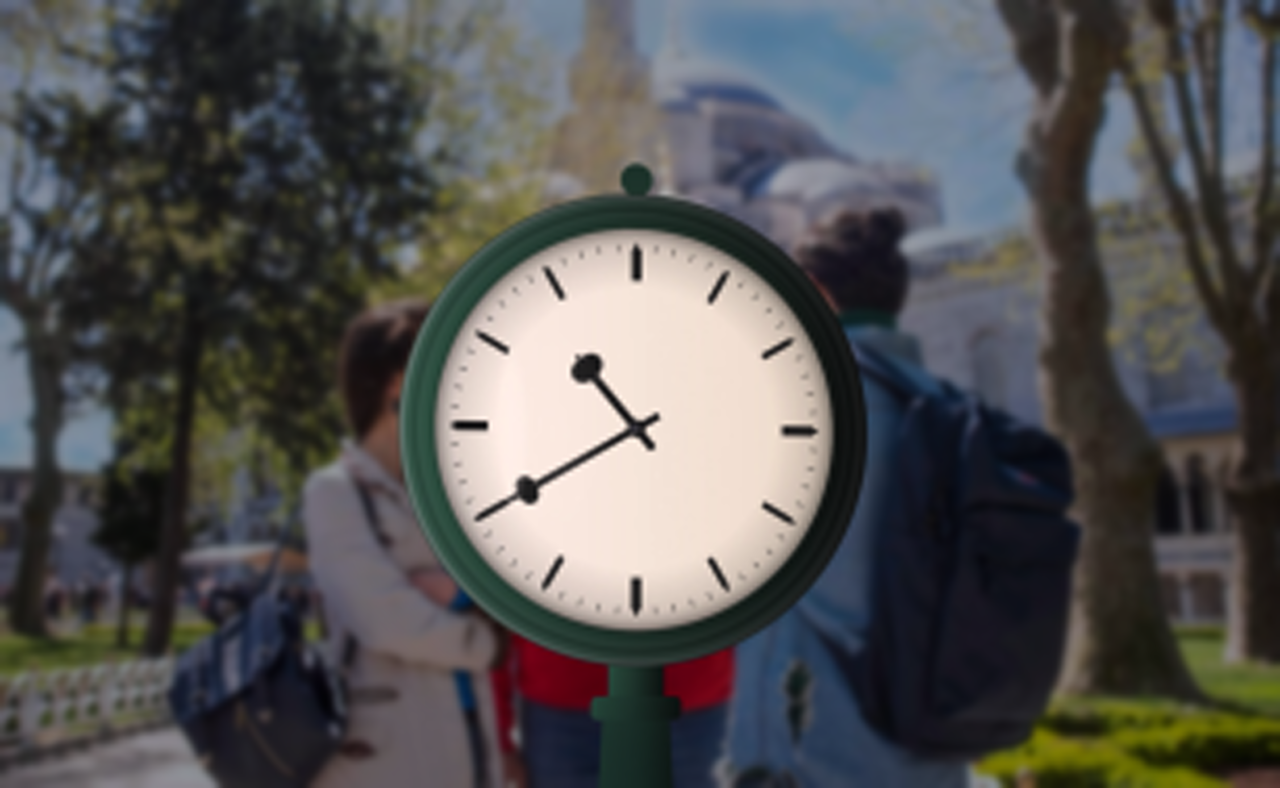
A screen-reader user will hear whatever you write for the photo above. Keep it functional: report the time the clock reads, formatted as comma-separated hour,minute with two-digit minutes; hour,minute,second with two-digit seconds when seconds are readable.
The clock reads 10,40
